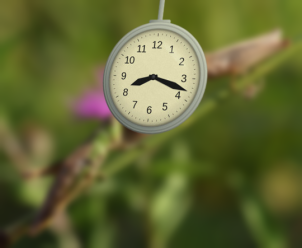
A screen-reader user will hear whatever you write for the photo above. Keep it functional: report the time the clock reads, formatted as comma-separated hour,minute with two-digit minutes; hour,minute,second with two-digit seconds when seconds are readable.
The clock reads 8,18
